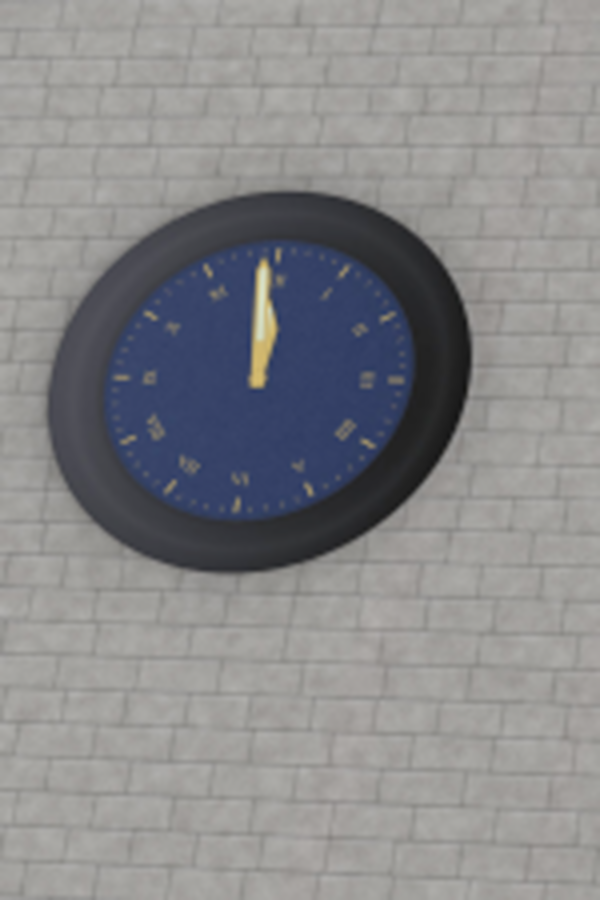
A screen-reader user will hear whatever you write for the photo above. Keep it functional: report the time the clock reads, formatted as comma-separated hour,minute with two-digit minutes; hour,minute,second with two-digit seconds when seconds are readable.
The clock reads 11,59
